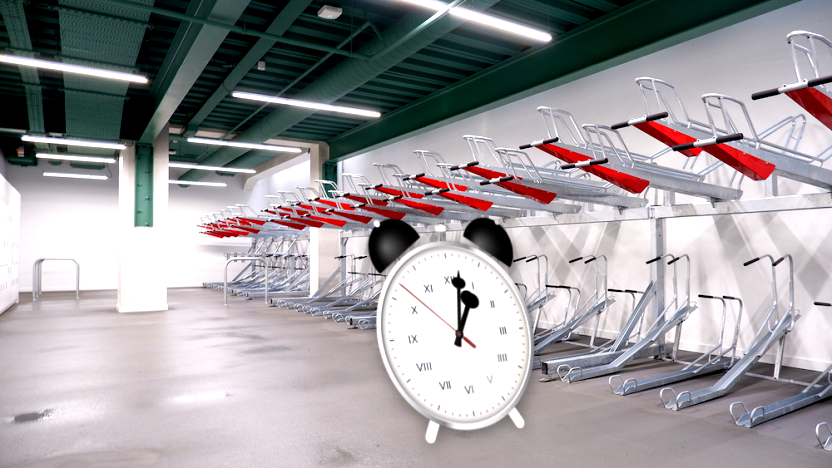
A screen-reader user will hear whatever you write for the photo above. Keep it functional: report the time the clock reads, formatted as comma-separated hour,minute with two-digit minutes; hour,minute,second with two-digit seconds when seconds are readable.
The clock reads 1,01,52
